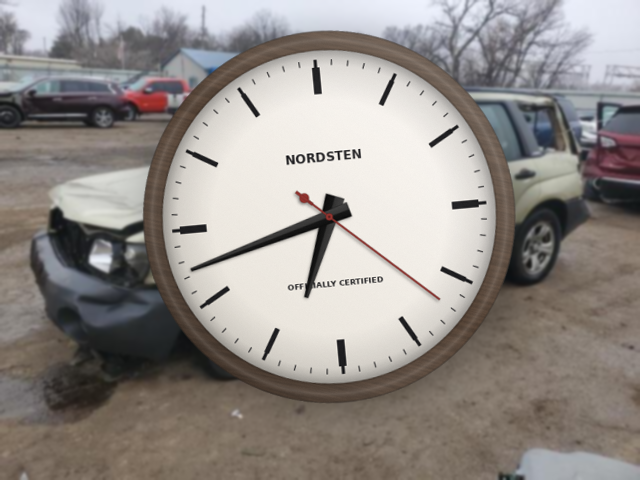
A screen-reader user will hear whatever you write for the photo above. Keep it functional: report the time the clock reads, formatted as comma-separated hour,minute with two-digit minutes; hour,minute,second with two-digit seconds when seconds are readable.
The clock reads 6,42,22
